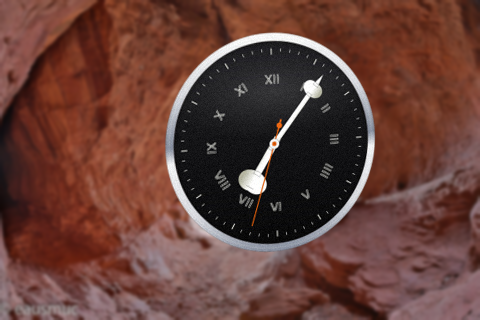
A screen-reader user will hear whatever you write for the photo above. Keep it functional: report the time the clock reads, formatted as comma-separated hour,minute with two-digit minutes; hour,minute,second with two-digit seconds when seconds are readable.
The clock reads 7,06,33
